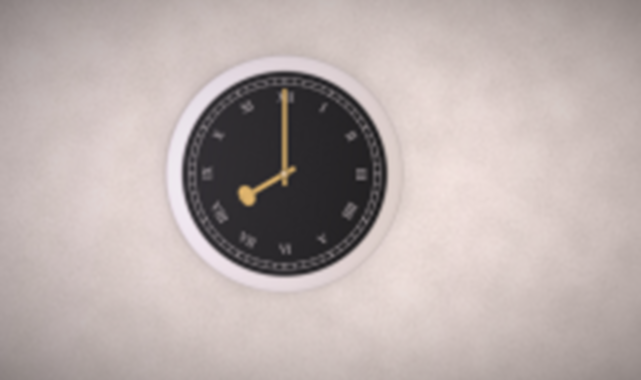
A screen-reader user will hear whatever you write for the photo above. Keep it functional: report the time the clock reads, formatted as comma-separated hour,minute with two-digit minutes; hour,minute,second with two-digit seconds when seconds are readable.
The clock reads 8,00
